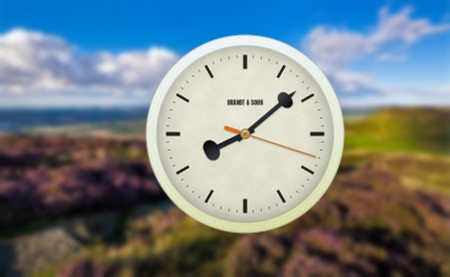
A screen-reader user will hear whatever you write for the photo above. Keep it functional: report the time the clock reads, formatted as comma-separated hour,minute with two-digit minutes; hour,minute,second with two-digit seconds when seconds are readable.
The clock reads 8,08,18
